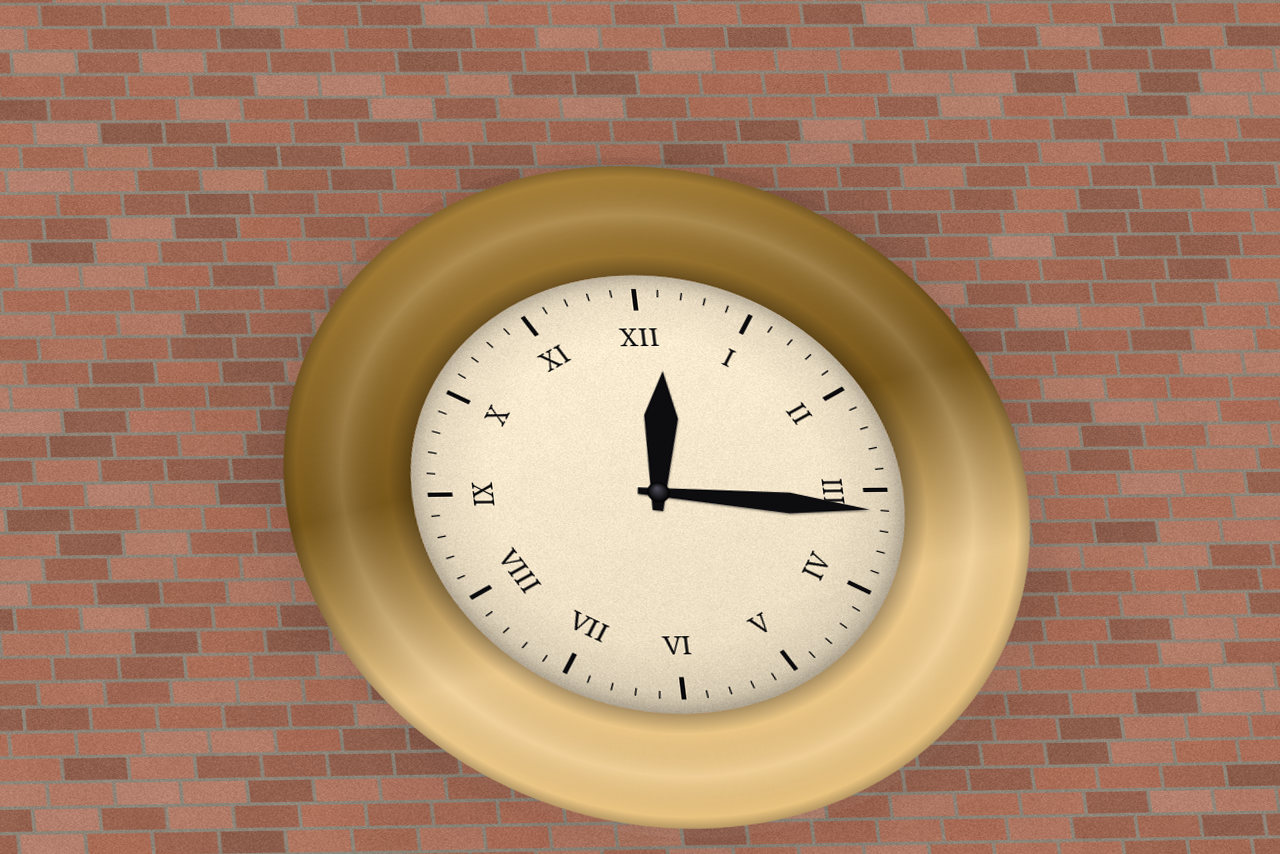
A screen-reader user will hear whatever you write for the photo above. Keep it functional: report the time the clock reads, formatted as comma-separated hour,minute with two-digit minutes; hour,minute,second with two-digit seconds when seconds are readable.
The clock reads 12,16
